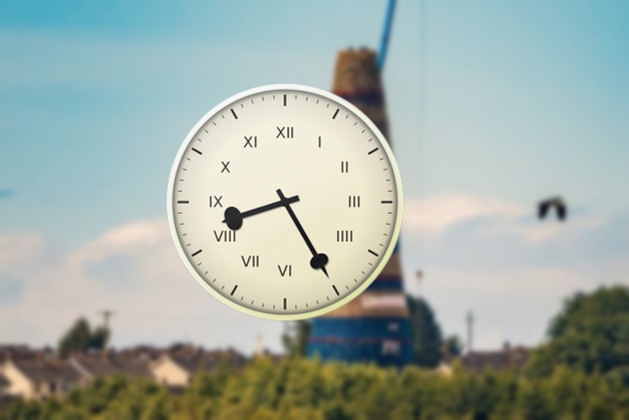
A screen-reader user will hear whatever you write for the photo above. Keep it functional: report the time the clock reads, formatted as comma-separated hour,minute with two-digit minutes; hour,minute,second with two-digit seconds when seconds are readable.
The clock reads 8,25
